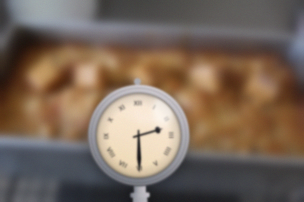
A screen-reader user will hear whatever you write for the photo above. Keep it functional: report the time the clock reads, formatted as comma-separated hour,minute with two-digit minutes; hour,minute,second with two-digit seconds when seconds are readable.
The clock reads 2,30
